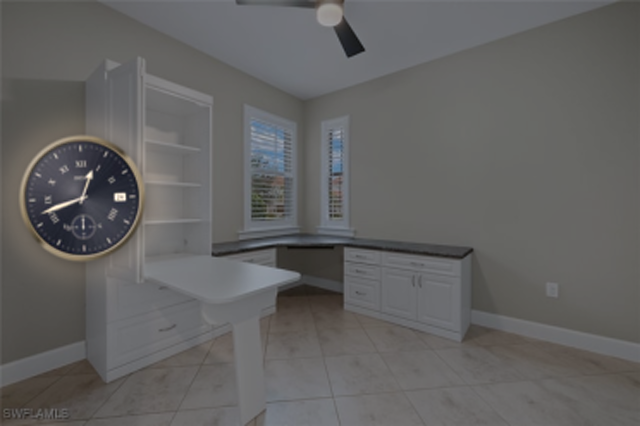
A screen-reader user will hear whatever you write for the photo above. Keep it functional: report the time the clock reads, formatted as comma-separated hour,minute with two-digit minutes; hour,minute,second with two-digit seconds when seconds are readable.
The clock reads 12,42
